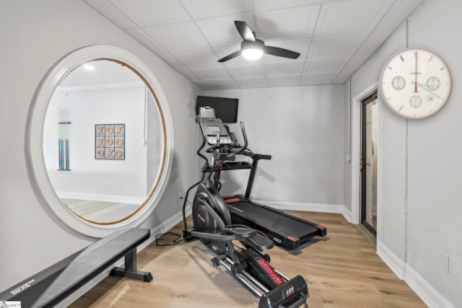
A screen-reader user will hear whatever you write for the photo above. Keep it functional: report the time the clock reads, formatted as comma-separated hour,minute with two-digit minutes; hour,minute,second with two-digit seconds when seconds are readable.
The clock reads 3,20
